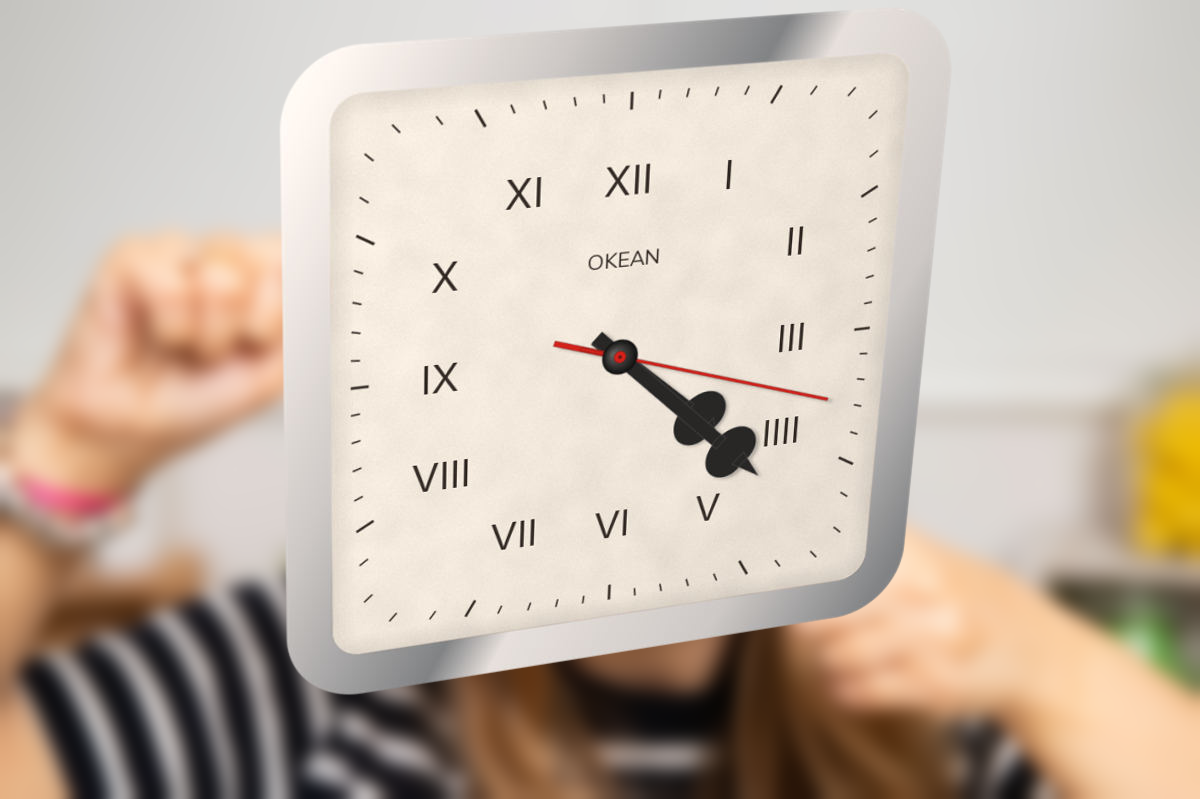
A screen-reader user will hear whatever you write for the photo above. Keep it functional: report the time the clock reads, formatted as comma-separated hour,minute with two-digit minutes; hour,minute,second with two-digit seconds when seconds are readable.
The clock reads 4,22,18
